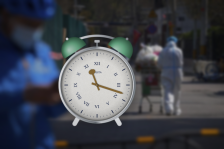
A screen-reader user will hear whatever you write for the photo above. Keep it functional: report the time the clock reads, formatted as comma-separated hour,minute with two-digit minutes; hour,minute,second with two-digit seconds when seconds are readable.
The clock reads 11,18
